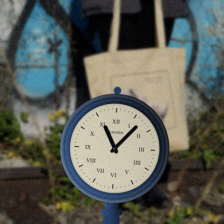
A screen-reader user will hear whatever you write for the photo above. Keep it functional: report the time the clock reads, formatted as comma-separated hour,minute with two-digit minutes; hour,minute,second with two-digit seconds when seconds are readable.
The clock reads 11,07
